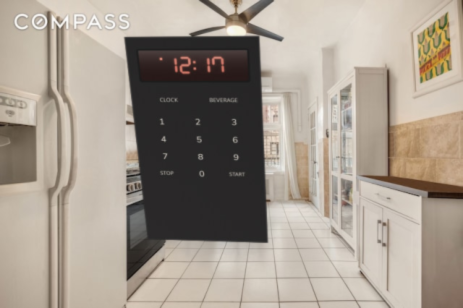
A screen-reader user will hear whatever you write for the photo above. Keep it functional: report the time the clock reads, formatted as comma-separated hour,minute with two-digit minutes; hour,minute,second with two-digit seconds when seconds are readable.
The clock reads 12,17
